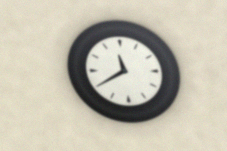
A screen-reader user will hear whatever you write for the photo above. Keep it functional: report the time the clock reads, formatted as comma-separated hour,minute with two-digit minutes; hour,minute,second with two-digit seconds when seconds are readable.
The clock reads 11,40
